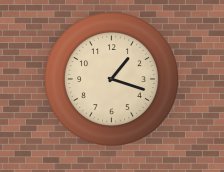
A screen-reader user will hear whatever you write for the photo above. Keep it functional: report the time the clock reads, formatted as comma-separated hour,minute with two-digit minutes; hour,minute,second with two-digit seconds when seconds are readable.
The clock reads 1,18
